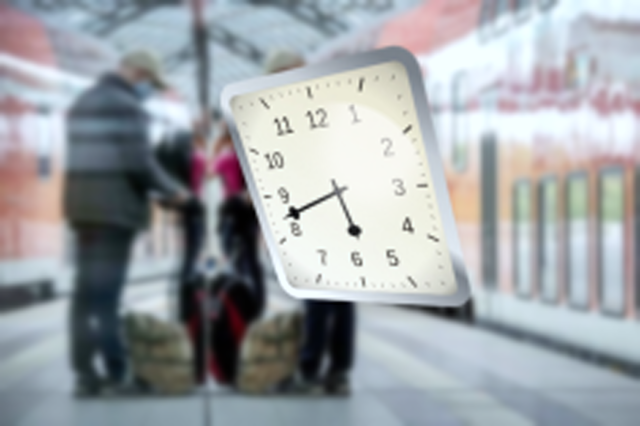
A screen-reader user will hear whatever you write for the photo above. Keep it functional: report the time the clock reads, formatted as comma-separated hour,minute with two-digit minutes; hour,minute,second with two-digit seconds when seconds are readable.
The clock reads 5,42
